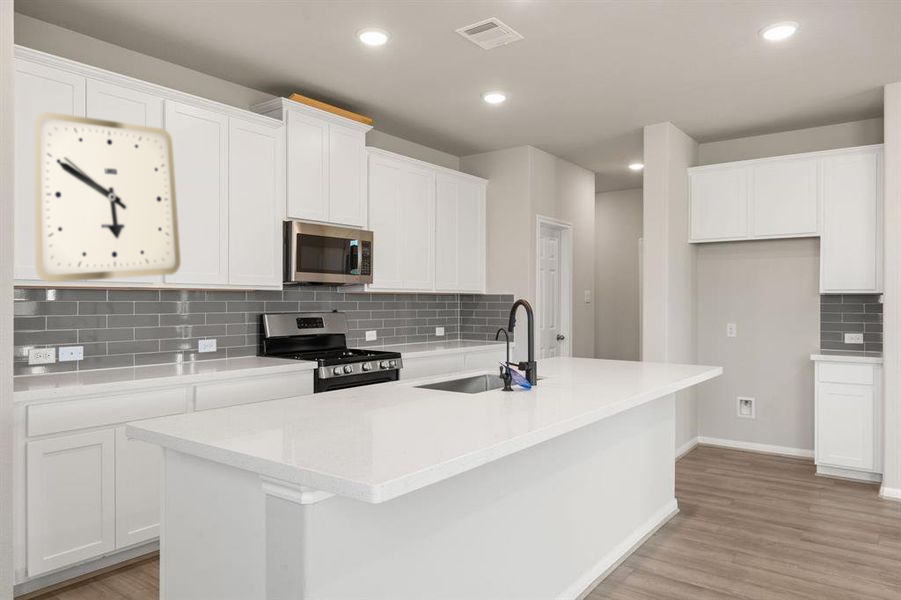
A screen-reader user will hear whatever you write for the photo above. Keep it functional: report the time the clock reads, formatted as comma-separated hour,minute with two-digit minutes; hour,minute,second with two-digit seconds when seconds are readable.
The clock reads 5,49,51
